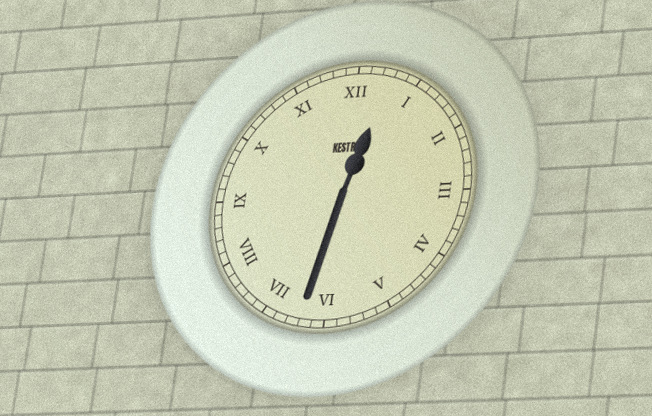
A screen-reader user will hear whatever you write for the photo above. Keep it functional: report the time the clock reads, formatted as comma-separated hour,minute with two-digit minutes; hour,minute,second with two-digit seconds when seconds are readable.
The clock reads 12,32
